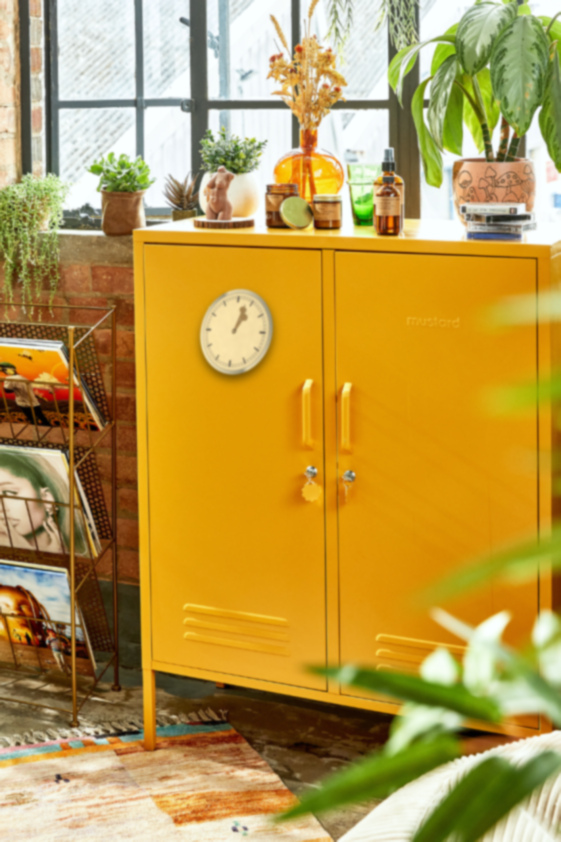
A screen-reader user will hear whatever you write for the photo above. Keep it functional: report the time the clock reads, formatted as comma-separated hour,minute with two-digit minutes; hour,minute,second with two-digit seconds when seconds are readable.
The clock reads 1,03
